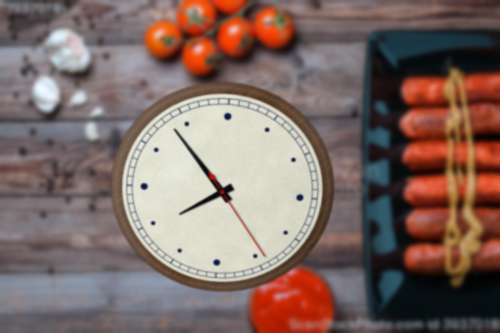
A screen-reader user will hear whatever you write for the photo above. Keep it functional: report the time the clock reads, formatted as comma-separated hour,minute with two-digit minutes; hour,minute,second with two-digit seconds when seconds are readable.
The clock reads 7,53,24
